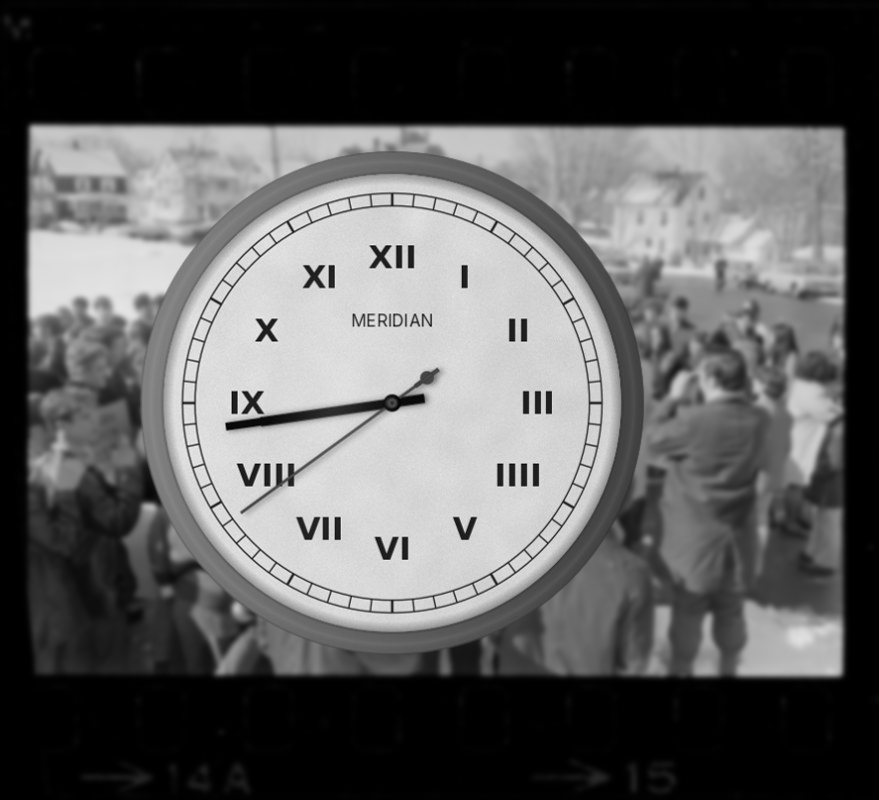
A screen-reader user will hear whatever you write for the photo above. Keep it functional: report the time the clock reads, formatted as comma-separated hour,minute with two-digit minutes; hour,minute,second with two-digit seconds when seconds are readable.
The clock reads 8,43,39
